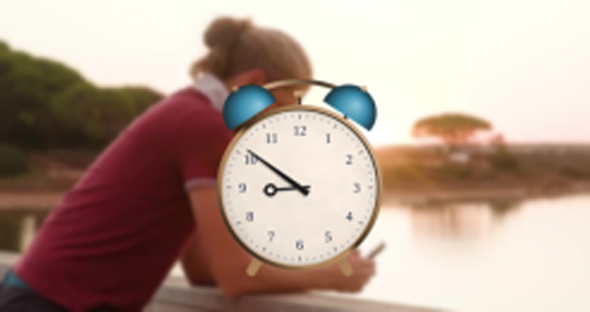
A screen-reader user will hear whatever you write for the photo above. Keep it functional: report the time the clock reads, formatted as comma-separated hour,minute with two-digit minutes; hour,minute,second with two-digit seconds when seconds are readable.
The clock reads 8,51
